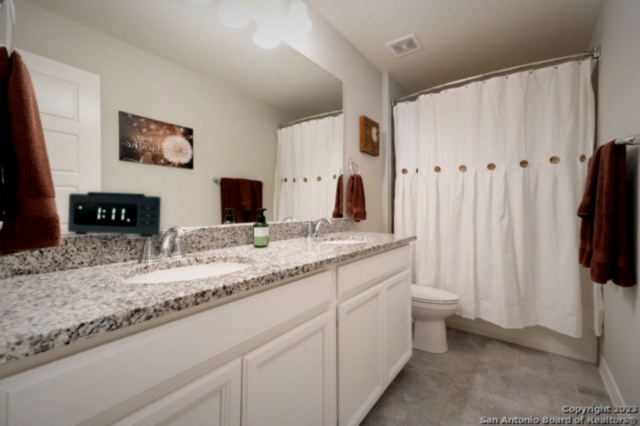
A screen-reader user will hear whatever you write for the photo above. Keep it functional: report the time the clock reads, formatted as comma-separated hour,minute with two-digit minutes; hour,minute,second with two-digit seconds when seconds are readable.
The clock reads 1,11
